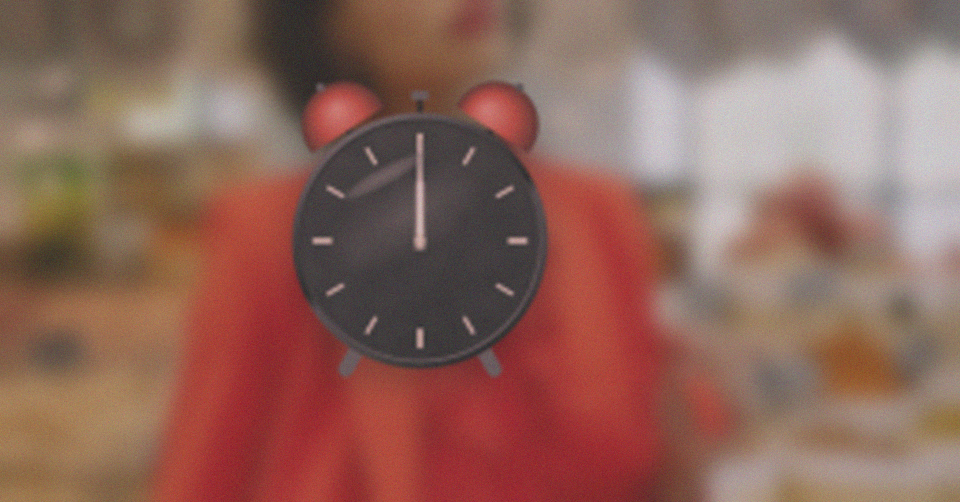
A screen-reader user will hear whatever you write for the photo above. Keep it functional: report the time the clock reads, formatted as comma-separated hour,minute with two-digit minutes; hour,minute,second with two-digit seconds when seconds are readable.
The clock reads 12,00
